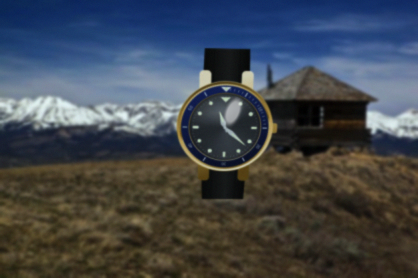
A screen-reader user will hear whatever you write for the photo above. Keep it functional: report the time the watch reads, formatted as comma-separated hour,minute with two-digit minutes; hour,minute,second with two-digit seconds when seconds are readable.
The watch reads 11,22
